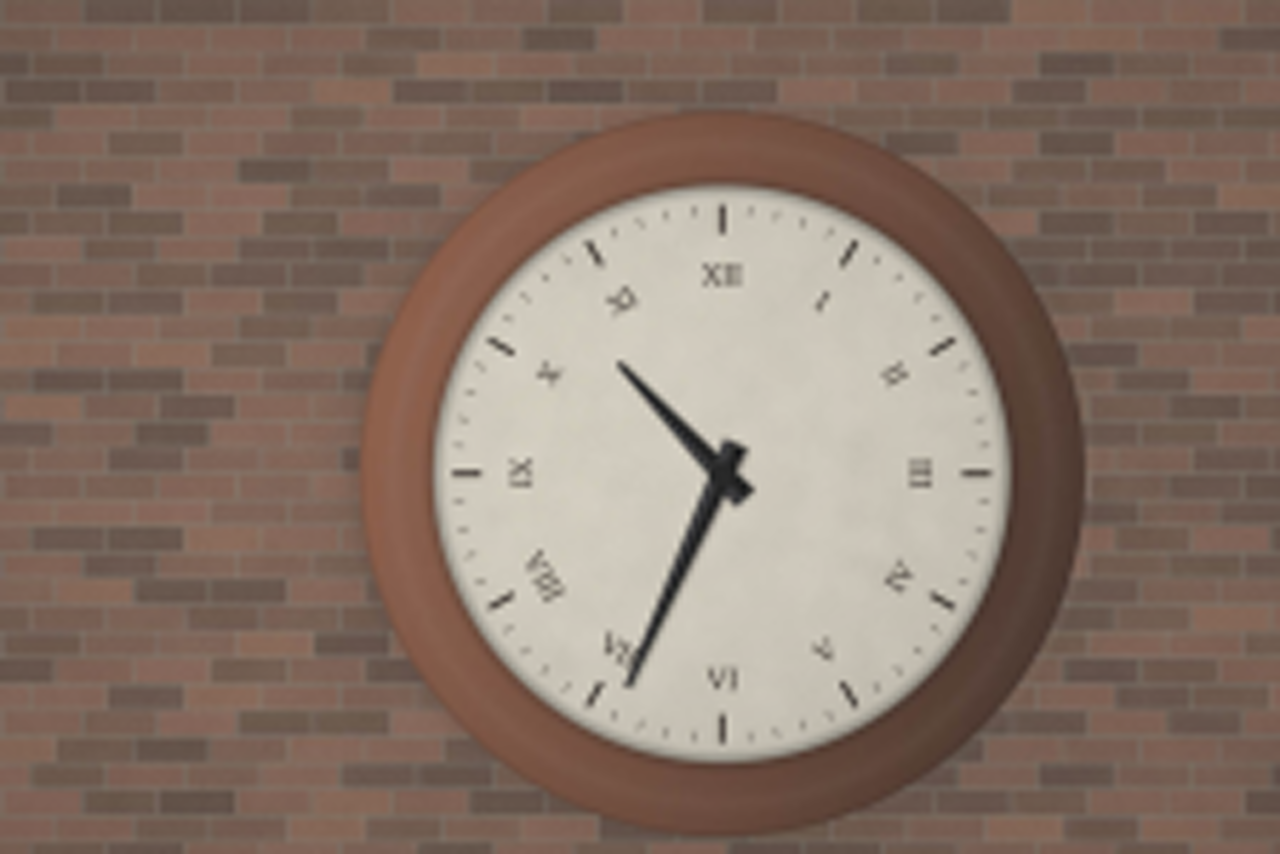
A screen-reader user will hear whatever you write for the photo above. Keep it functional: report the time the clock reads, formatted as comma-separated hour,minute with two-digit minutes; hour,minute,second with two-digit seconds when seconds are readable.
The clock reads 10,34
